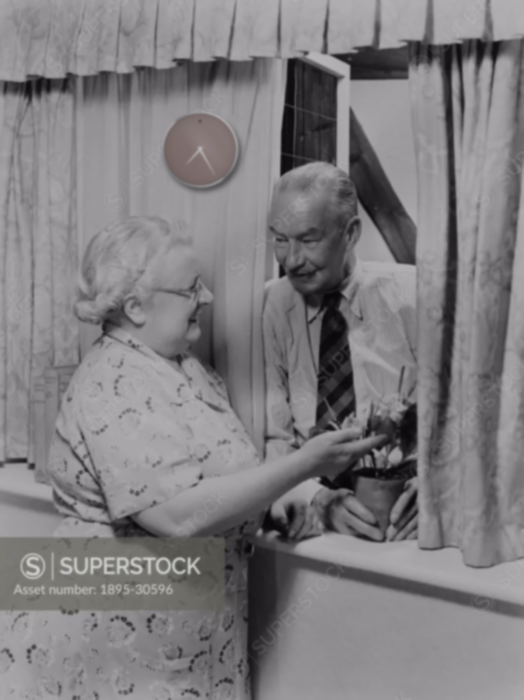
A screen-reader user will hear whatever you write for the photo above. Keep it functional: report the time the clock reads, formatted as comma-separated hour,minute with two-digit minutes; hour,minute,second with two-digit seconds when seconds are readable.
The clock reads 7,25
